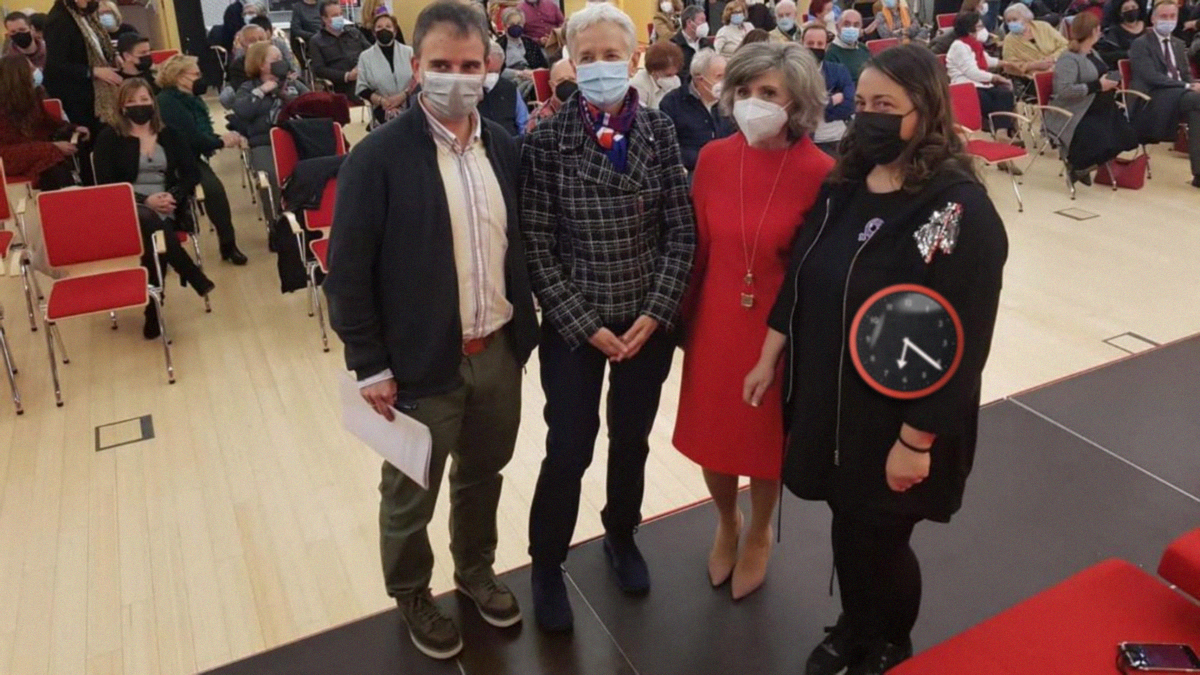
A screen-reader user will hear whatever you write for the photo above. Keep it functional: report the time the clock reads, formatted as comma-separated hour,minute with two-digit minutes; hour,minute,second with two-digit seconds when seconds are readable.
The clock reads 6,21
